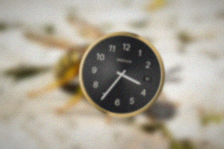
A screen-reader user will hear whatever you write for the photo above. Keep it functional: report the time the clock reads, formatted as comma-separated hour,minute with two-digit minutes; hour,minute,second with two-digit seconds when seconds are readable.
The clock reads 3,35
